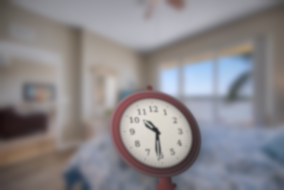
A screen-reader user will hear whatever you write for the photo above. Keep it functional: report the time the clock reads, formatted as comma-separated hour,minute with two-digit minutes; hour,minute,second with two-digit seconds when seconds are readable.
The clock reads 10,31
